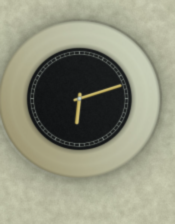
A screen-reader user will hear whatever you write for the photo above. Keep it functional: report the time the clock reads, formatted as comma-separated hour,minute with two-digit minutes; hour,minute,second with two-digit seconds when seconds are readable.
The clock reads 6,12
